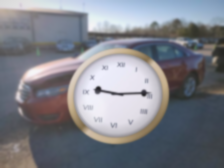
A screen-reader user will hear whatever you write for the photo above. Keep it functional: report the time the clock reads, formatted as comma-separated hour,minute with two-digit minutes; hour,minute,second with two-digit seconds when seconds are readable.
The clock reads 9,14
